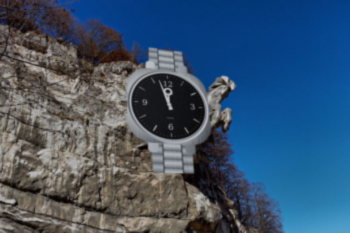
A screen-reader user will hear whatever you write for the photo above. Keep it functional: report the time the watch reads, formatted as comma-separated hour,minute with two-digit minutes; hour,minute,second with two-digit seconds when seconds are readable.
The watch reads 11,57
